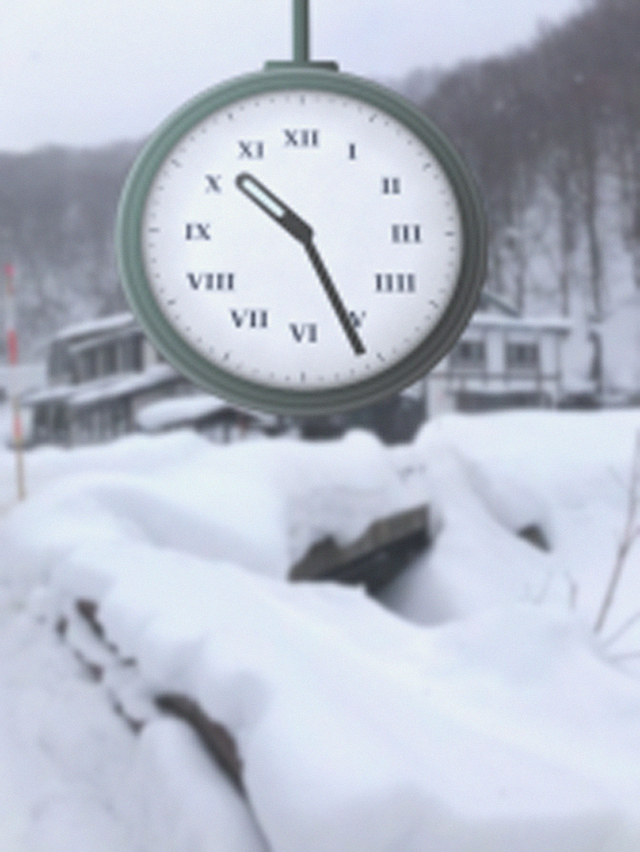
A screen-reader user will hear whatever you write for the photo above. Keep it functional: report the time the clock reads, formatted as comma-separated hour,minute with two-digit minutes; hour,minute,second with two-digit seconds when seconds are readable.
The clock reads 10,26
